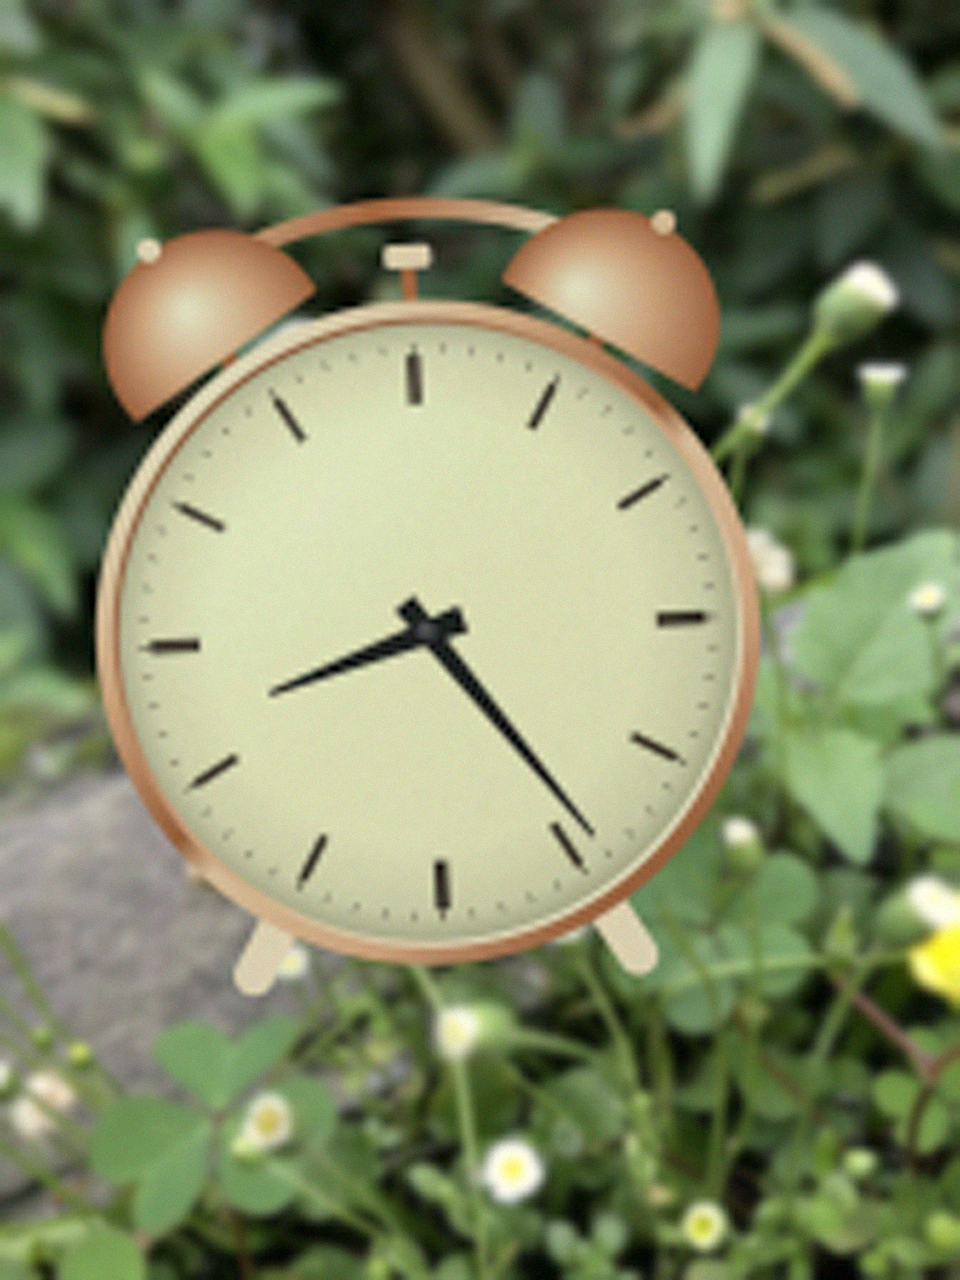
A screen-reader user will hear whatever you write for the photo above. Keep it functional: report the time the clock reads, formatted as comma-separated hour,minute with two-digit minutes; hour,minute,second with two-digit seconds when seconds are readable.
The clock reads 8,24
